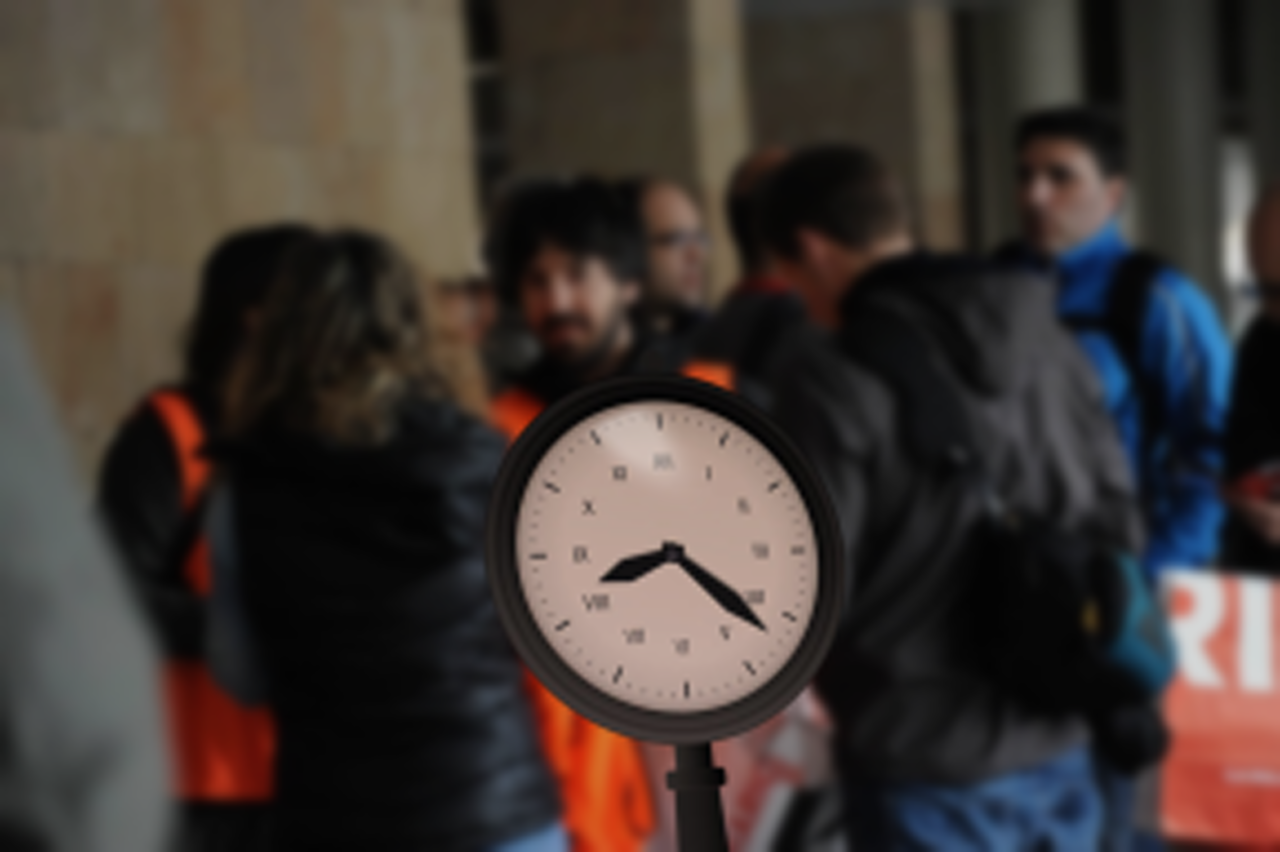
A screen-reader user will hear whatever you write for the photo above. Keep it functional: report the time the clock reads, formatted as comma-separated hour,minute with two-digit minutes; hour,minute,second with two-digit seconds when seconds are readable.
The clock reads 8,22
